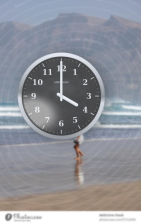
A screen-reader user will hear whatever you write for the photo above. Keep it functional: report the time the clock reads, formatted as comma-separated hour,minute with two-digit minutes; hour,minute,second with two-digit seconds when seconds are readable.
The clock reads 4,00
